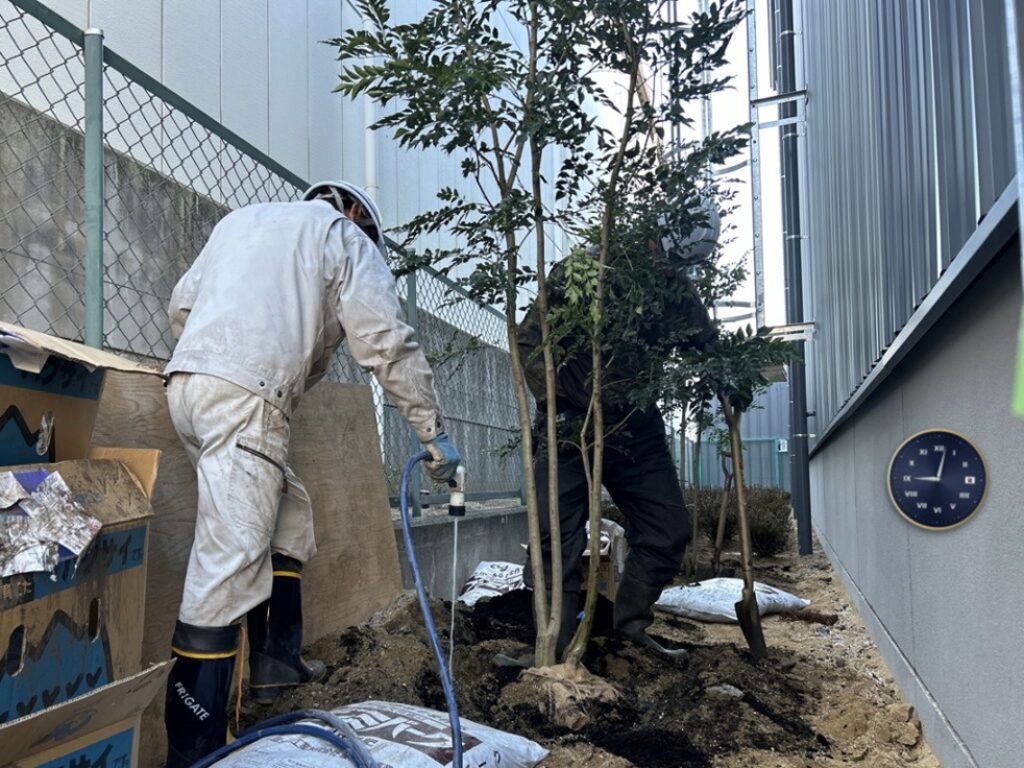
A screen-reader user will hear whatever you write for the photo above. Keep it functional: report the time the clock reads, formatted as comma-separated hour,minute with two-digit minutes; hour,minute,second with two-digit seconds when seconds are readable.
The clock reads 9,02
